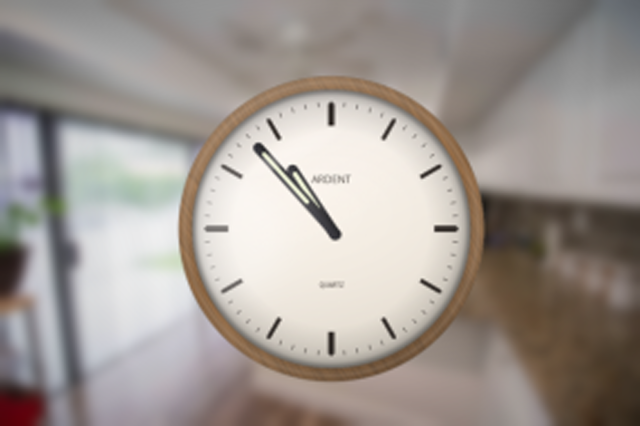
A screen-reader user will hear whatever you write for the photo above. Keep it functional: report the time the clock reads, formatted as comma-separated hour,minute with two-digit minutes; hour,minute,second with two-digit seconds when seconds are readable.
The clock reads 10,53
